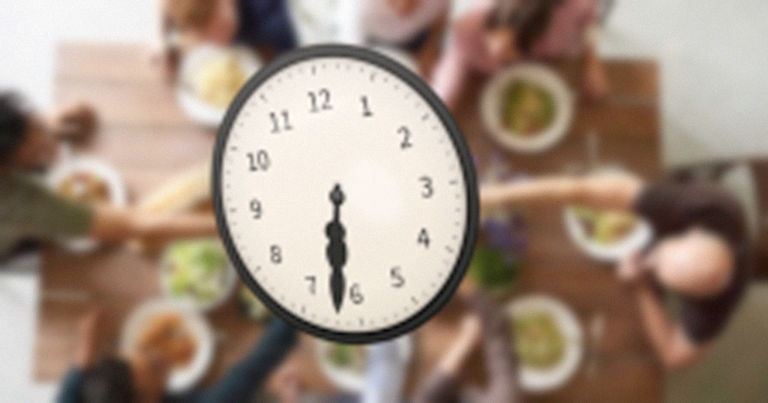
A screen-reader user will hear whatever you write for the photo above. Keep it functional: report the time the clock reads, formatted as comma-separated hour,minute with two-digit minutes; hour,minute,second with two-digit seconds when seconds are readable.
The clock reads 6,32
